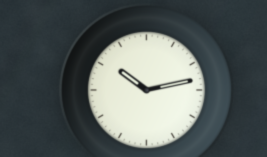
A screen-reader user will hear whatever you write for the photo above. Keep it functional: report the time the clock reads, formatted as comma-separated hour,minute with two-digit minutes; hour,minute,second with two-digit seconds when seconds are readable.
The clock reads 10,13
